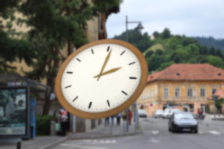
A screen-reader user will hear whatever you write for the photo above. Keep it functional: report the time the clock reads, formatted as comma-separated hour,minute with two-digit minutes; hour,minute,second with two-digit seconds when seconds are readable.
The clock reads 2,01
